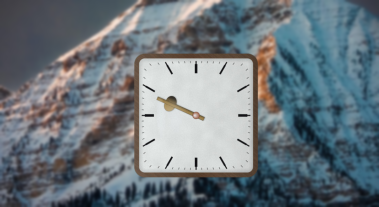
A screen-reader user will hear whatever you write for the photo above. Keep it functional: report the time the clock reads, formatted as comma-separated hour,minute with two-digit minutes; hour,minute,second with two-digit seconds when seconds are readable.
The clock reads 9,49
